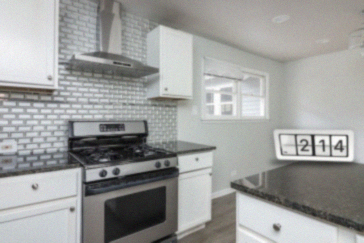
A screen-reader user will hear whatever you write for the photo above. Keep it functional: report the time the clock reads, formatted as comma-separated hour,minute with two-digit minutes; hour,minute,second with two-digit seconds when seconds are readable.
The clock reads 2,14
